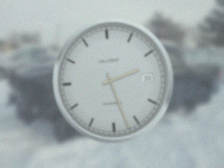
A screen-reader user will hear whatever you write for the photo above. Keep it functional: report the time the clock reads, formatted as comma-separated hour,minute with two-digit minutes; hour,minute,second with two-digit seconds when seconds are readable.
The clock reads 2,27
